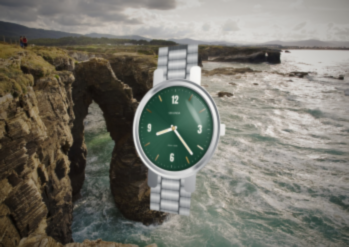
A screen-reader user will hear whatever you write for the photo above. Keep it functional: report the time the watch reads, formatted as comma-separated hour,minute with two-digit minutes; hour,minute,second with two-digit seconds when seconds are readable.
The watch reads 8,23
